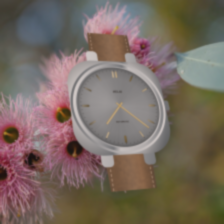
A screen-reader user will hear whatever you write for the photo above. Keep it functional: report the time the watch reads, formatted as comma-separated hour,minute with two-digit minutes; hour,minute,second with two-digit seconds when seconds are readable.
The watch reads 7,22
